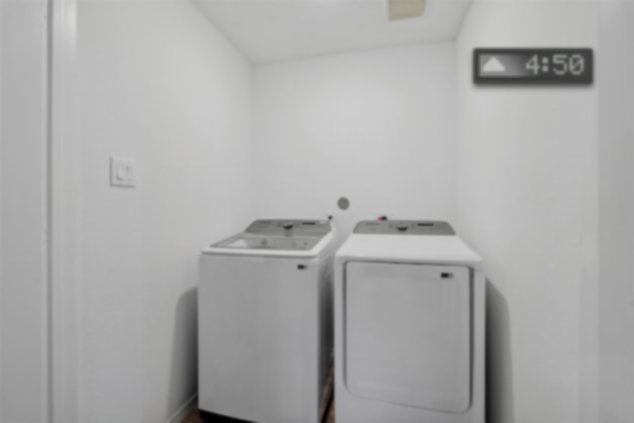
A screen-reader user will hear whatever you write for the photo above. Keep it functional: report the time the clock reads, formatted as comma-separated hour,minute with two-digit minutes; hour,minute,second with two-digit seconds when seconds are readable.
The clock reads 4,50
